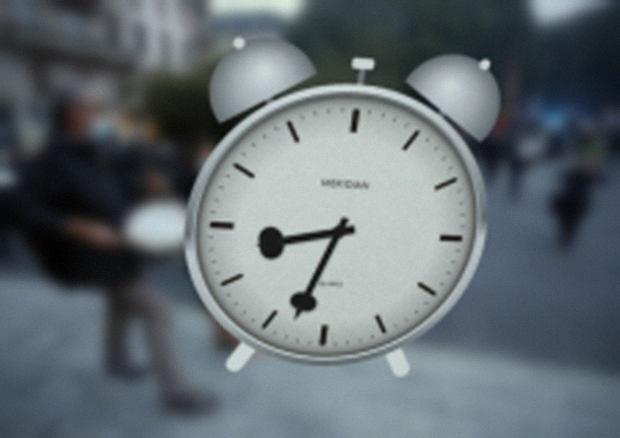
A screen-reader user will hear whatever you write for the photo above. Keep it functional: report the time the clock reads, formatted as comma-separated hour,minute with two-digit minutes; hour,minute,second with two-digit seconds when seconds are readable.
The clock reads 8,33
